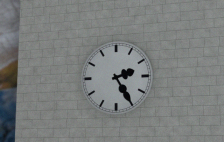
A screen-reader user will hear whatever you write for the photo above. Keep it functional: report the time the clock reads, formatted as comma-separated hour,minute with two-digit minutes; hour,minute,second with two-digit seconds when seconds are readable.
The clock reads 2,25
